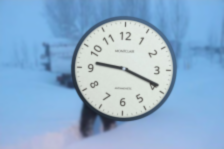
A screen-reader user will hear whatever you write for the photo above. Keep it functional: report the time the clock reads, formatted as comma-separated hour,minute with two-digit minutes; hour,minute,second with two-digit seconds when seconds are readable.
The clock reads 9,19
